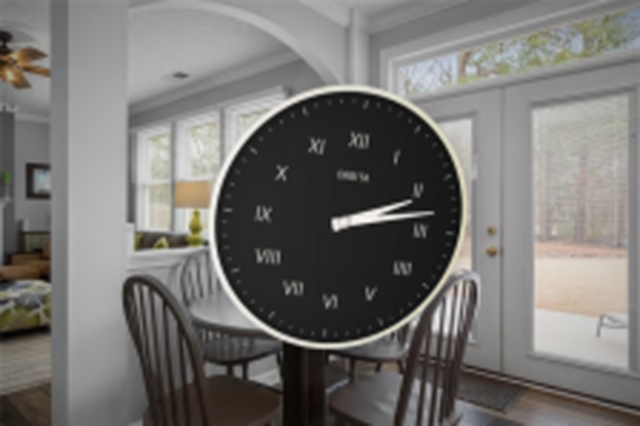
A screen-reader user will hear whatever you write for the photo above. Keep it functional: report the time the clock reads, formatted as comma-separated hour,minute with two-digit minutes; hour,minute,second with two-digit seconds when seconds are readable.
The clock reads 2,13
